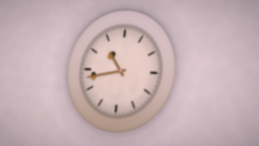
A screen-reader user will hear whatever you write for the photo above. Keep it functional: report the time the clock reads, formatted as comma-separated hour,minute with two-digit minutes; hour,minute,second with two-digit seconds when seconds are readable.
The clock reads 10,43
